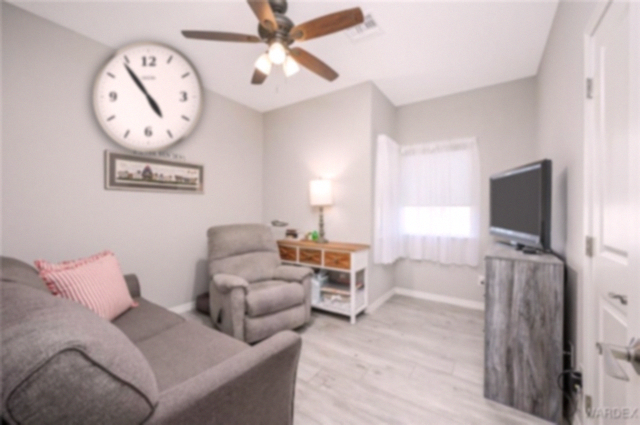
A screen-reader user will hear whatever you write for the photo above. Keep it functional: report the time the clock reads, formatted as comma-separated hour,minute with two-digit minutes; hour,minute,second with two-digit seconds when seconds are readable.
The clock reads 4,54
